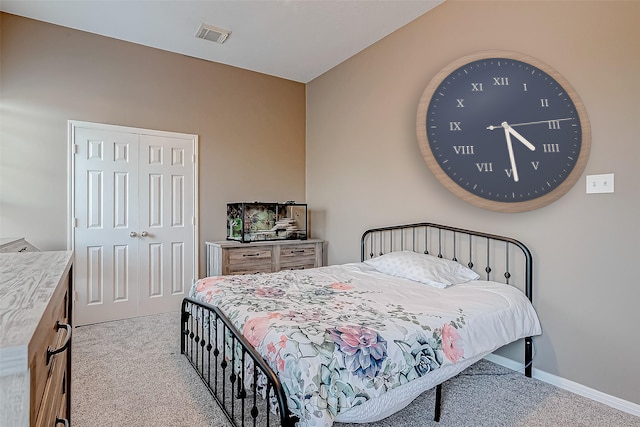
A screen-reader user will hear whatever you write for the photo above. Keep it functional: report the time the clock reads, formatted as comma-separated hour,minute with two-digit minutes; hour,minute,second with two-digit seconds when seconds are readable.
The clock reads 4,29,14
